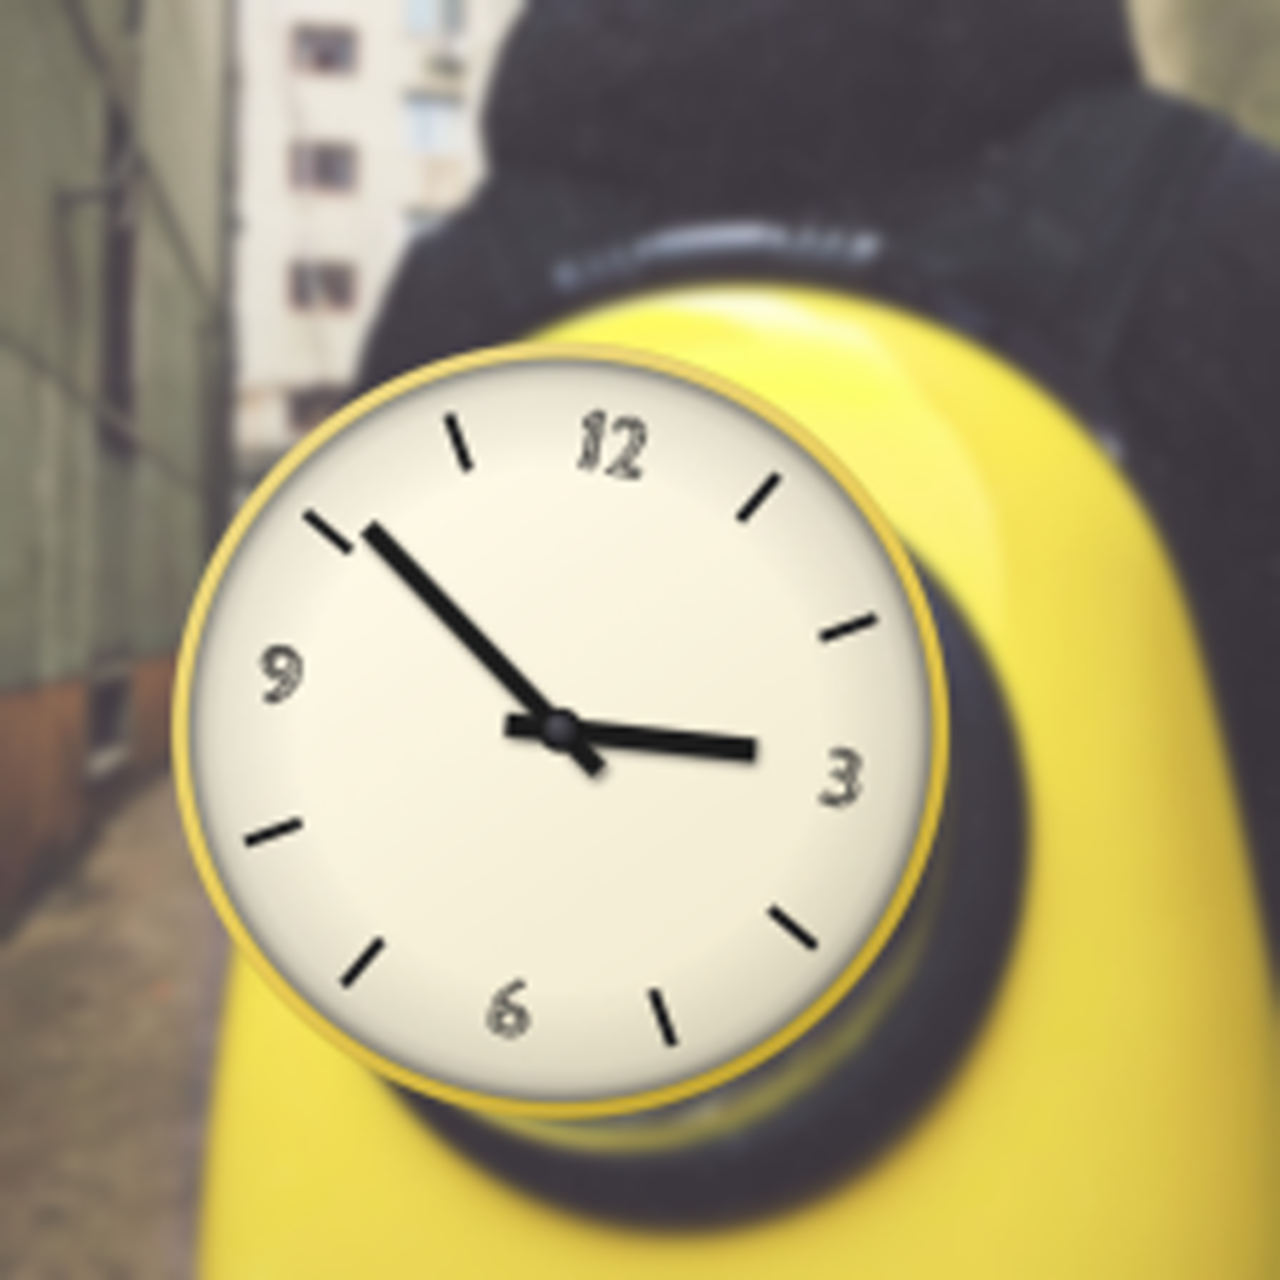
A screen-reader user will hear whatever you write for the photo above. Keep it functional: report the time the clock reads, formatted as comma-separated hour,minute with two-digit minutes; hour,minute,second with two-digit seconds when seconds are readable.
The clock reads 2,51
